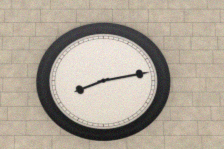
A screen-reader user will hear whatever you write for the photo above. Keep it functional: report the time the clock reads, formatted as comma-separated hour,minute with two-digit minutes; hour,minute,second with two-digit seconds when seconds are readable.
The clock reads 8,13
